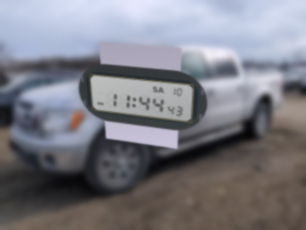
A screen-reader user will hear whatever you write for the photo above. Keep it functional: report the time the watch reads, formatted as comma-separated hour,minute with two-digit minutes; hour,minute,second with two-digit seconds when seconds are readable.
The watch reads 11,44,43
